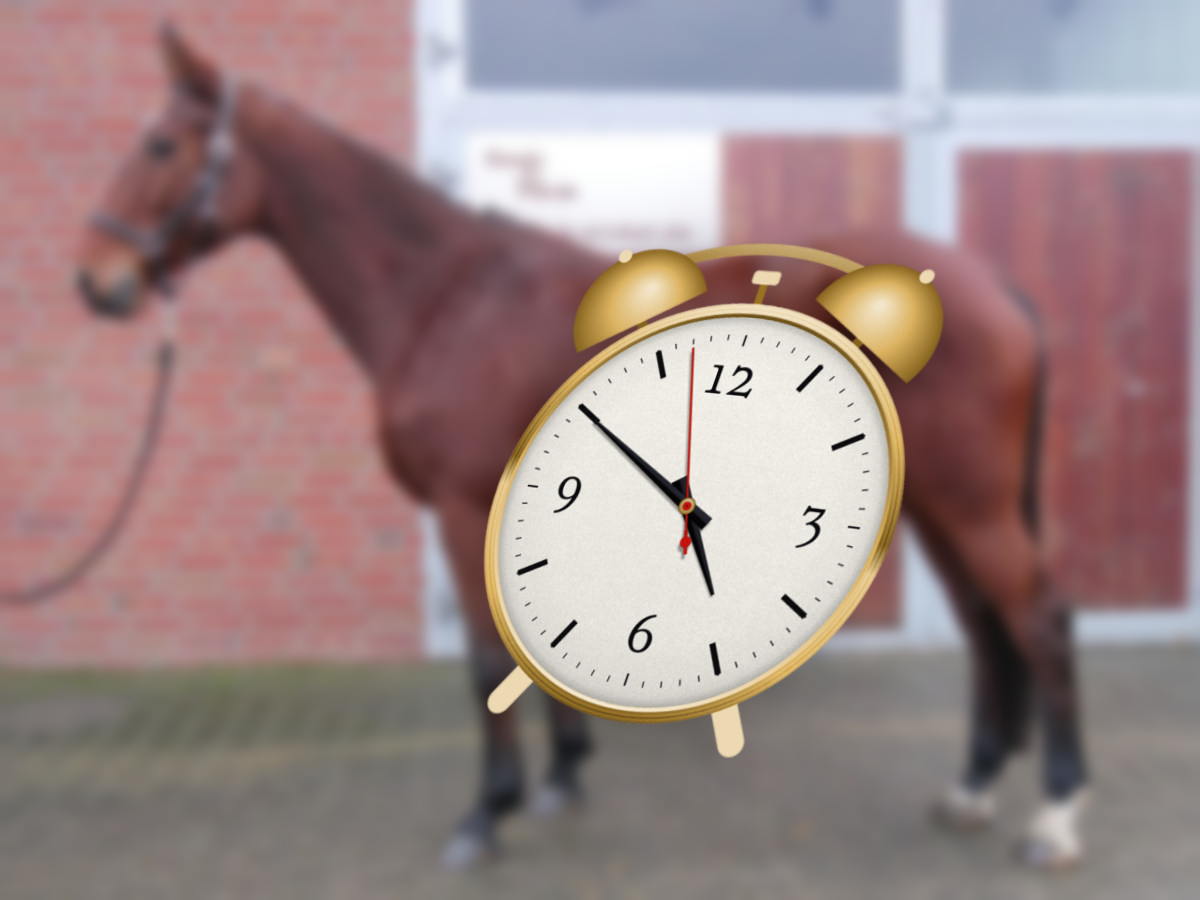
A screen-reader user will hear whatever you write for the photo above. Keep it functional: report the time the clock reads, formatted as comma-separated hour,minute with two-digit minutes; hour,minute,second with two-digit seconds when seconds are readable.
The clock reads 4,49,57
